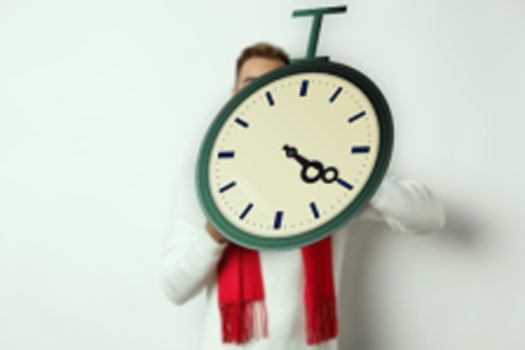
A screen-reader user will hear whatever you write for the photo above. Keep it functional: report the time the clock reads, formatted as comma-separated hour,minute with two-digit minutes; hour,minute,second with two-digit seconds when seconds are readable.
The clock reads 4,20
